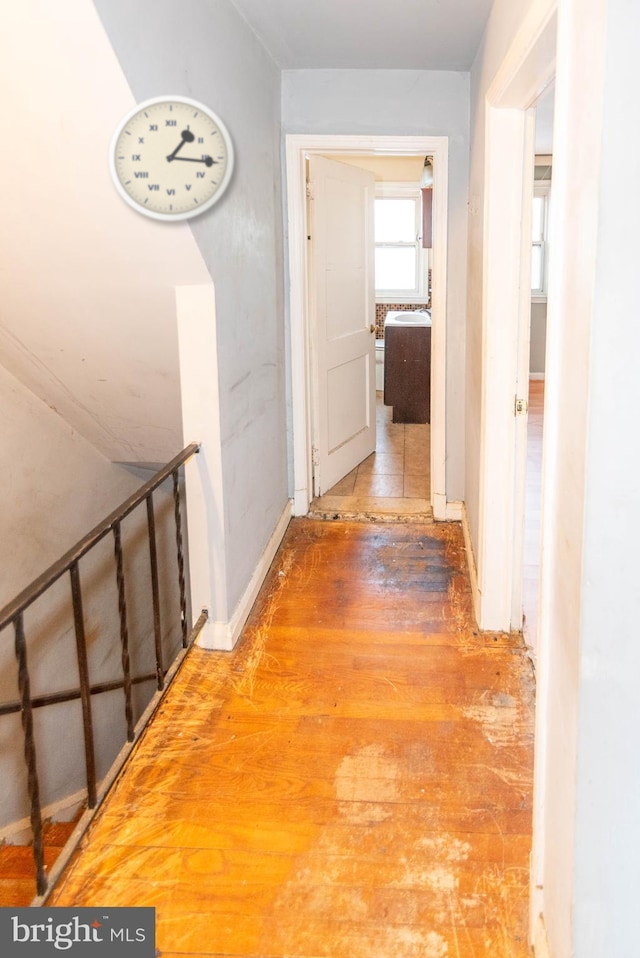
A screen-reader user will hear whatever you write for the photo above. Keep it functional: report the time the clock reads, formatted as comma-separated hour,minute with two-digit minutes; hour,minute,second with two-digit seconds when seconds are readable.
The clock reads 1,16
